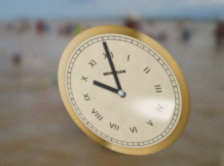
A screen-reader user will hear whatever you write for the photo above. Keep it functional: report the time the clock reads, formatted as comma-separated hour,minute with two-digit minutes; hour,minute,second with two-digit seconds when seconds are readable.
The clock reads 10,00
